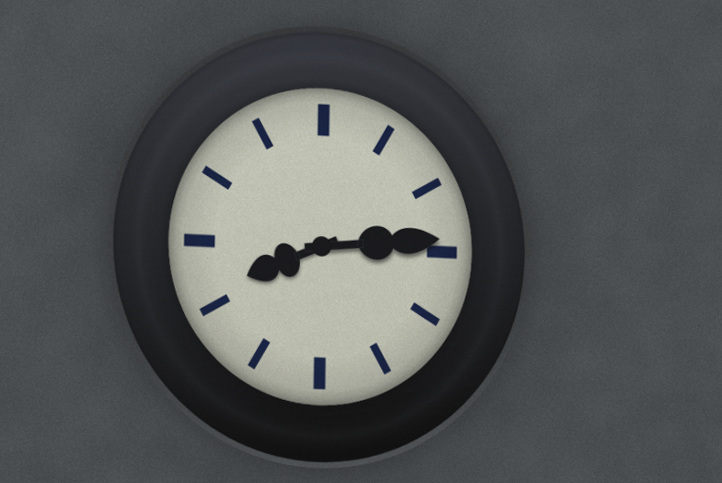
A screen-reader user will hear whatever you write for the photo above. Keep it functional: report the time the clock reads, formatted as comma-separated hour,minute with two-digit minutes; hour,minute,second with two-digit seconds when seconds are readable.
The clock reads 8,14
